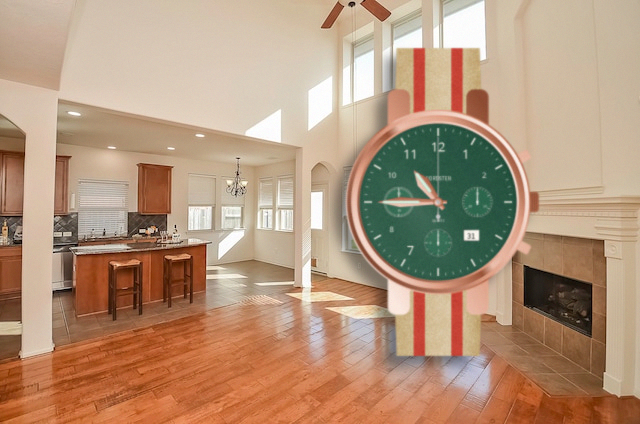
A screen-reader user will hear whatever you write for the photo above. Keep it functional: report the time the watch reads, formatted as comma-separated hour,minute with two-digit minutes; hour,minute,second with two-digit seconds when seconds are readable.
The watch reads 10,45
